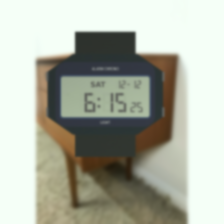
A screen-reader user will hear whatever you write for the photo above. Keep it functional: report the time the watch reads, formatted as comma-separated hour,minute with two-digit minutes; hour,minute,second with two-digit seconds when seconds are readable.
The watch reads 6,15
